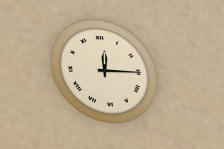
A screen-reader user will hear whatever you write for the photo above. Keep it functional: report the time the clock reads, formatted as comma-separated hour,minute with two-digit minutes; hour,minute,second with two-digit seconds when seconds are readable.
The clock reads 12,15
